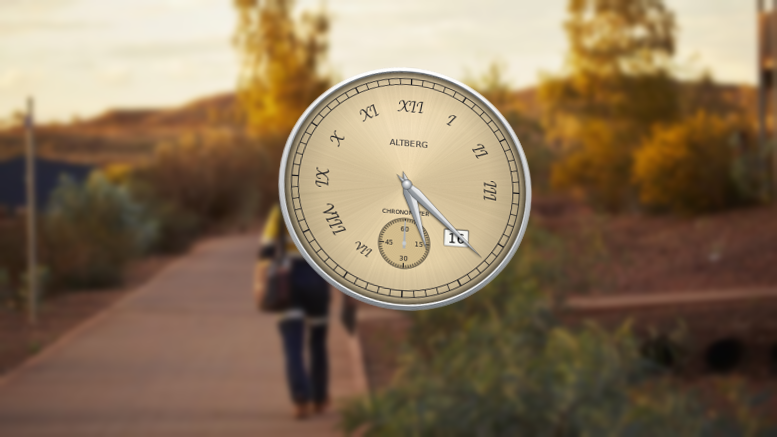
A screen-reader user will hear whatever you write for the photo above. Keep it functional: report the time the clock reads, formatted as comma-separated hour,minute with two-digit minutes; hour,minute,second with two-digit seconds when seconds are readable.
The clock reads 5,22
